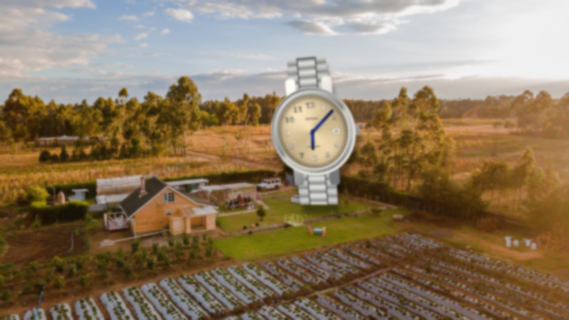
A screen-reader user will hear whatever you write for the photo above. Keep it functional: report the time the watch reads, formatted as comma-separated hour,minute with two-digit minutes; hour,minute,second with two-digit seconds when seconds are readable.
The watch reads 6,08
